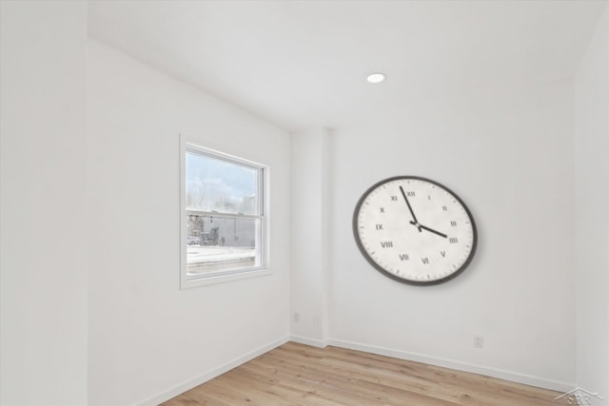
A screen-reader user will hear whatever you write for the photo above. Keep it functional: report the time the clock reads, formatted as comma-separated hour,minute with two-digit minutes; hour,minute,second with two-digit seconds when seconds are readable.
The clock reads 3,58
